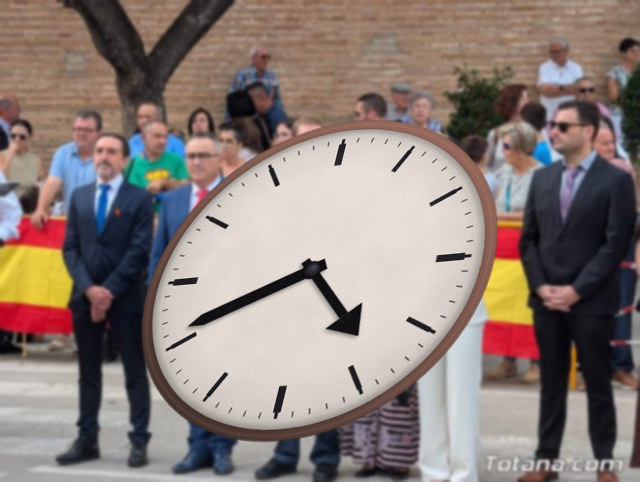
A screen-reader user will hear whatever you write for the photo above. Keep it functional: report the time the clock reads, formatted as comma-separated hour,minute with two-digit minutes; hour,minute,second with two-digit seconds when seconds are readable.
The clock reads 4,41
